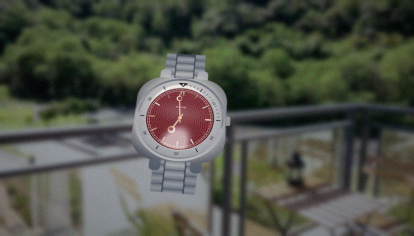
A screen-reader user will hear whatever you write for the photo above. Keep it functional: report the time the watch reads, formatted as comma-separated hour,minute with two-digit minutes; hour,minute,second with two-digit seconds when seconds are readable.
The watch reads 6,59
